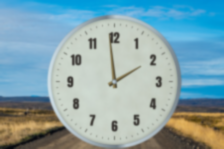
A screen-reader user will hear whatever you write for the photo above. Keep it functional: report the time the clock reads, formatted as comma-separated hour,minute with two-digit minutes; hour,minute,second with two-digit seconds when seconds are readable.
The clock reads 1,59
